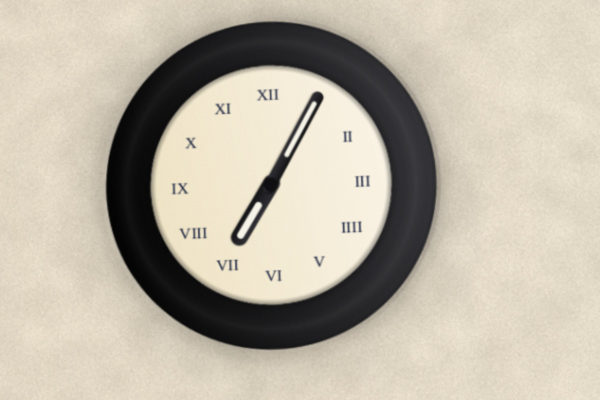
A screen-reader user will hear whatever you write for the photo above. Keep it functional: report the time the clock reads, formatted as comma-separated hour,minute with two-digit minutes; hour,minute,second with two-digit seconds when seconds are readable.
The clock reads 7,05
